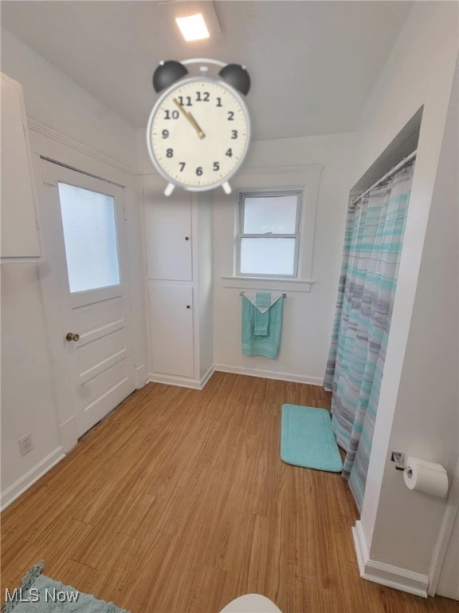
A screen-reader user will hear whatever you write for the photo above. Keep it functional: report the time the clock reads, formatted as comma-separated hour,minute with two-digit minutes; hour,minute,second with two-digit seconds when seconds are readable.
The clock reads 10,53
